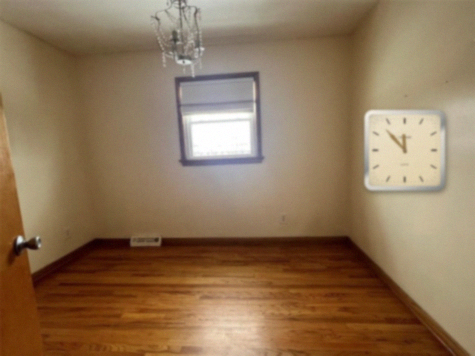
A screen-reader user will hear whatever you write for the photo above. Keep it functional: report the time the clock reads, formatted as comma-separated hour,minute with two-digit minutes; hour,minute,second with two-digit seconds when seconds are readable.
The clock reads 11,53
